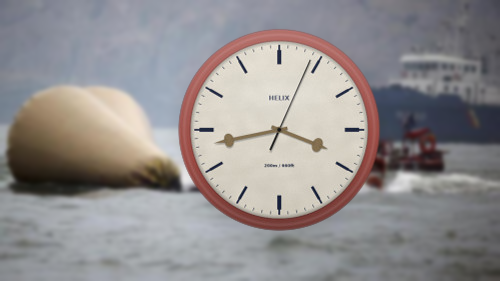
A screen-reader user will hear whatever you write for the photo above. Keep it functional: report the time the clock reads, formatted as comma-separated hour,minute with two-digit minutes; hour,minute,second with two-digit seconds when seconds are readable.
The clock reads 3,43,04
